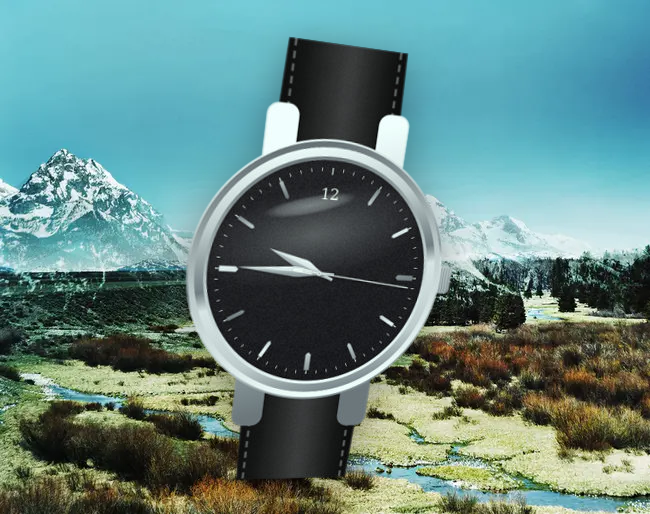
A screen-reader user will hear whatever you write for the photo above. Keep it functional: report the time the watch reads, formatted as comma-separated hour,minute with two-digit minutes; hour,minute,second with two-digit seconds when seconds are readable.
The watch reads 9,45,16
